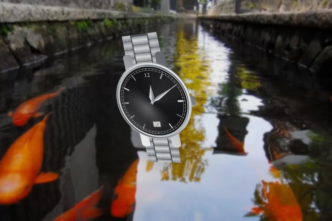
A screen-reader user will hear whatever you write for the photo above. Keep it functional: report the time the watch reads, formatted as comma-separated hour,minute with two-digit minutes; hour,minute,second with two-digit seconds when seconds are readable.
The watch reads 12,10
